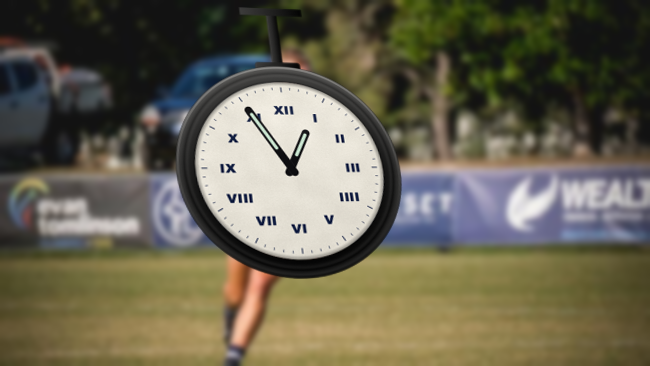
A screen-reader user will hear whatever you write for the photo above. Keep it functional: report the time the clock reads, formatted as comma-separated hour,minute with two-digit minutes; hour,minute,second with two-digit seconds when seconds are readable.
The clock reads 12,55
